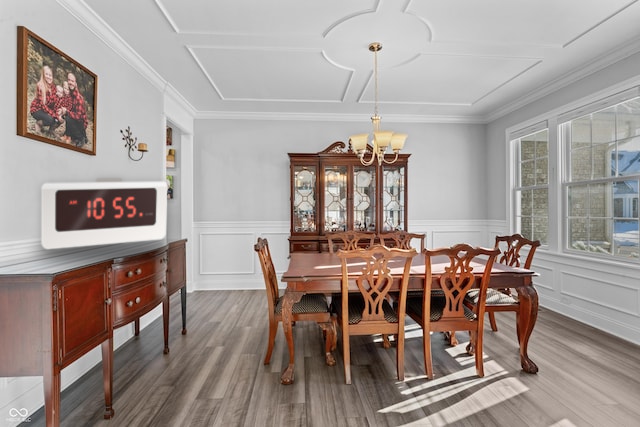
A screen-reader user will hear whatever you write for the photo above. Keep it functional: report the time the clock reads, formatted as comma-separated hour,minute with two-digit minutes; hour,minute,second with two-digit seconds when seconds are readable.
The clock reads 10,55
